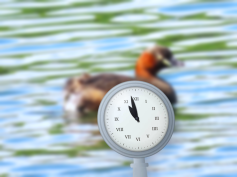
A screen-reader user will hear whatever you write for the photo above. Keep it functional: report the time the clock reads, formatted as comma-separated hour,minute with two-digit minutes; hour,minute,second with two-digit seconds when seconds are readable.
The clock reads 10,58
